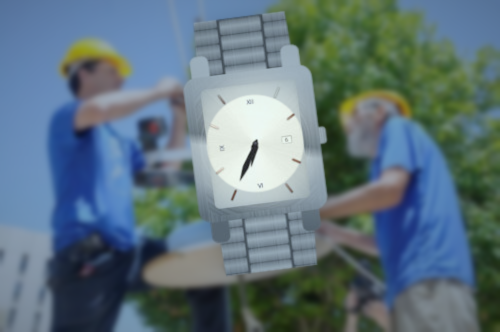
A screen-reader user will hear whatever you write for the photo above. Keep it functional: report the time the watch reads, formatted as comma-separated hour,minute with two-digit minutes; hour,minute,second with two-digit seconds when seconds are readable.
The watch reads 6,35
